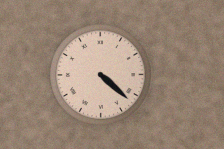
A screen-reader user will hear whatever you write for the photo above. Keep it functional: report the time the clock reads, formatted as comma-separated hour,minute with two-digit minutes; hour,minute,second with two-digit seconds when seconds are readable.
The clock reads 4,22
